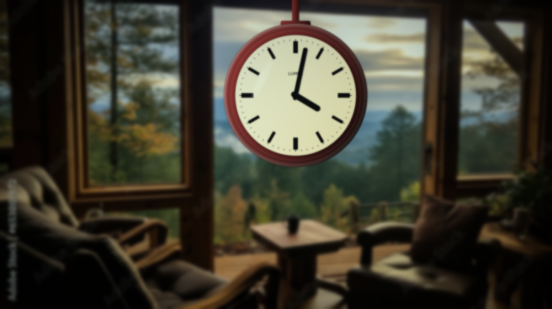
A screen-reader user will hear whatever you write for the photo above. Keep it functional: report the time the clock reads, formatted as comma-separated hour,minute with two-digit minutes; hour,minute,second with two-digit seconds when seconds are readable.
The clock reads 4,02
